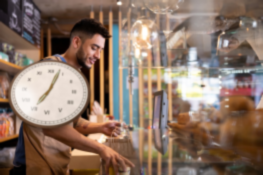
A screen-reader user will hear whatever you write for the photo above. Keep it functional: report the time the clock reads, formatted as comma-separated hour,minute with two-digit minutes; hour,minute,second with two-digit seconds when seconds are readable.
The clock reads 7,03
